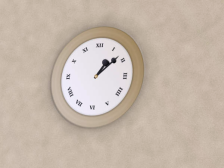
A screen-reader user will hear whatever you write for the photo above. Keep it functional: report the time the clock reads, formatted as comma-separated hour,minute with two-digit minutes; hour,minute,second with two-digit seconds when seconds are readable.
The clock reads 1,08
